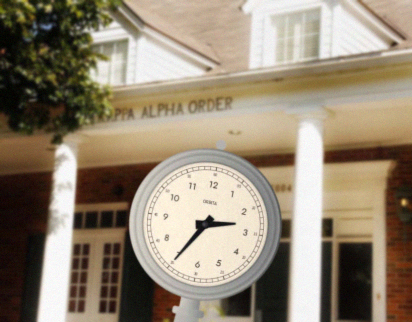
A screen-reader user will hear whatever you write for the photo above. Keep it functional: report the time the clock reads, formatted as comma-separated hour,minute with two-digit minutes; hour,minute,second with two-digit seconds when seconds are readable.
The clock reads 2,35
